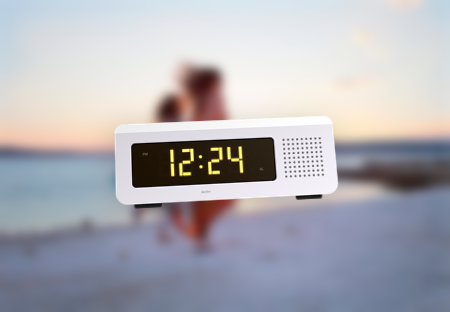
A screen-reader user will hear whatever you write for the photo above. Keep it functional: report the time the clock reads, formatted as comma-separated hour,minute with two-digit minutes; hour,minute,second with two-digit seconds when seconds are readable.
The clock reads 12,24
